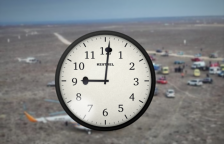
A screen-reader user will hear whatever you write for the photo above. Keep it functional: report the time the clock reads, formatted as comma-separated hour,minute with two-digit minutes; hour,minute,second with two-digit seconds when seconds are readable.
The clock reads 9,01
